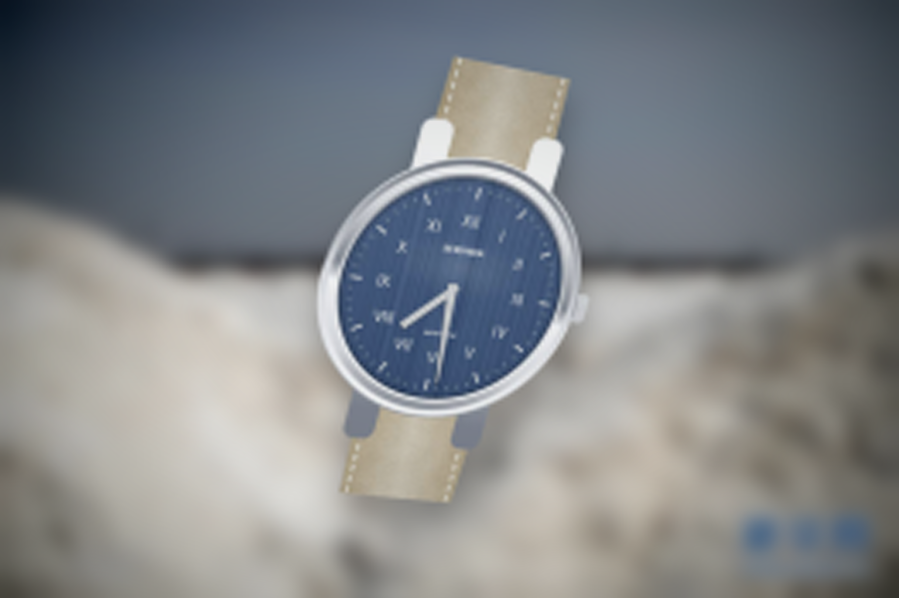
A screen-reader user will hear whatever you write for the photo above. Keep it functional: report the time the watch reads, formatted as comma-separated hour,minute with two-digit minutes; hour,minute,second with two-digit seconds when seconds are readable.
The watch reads 7,29
